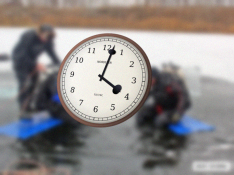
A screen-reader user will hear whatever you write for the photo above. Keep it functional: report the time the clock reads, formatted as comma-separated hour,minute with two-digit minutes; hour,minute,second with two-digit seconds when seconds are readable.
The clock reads 4,02
